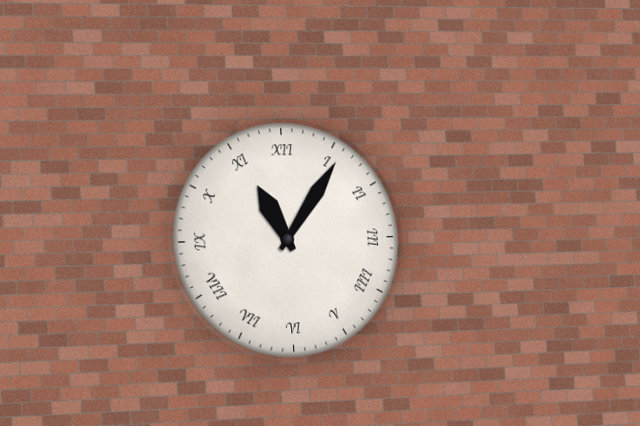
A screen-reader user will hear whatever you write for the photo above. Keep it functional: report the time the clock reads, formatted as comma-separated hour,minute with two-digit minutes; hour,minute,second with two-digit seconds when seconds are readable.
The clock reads 11,06
